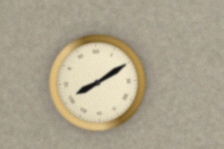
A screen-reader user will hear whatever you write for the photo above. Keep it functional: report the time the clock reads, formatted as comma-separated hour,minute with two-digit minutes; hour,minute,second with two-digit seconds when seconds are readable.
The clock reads 8,10
